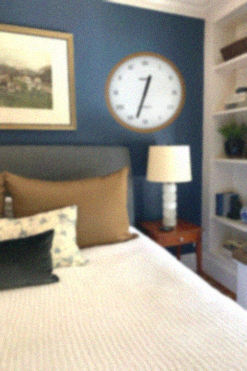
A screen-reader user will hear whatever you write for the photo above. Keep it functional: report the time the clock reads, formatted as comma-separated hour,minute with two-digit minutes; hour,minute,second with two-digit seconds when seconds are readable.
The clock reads 12,33
